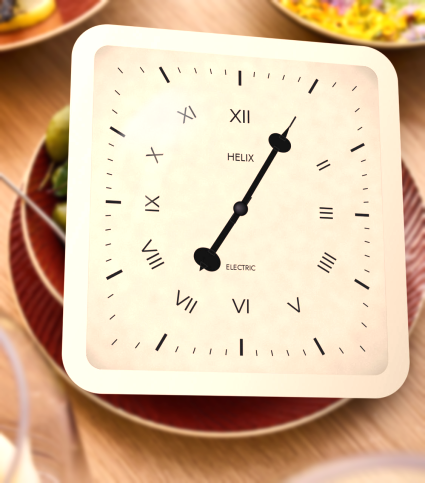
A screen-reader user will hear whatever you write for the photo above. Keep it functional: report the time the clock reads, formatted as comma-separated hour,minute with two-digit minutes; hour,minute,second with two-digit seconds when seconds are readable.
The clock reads 7,05
